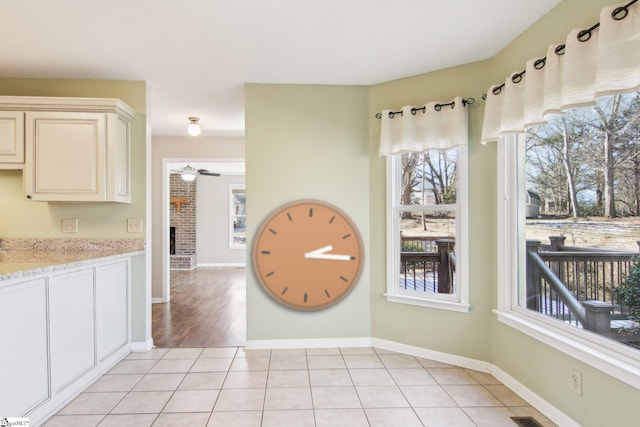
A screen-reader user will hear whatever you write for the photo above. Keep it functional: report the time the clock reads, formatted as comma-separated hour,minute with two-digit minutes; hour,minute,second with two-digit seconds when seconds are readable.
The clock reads 2,15
